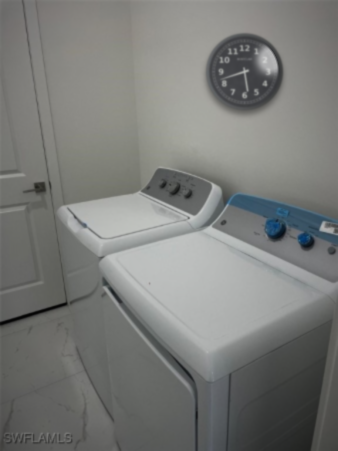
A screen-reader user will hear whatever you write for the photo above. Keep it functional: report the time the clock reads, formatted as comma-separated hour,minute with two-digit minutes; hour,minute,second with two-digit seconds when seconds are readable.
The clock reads 5,42
